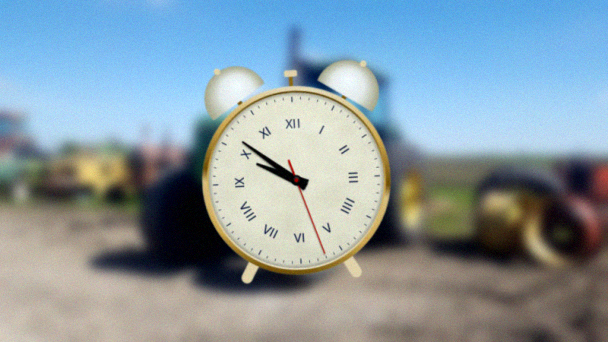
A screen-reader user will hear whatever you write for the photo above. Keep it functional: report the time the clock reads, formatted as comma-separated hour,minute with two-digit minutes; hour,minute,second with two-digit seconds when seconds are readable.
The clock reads 9,51,27
